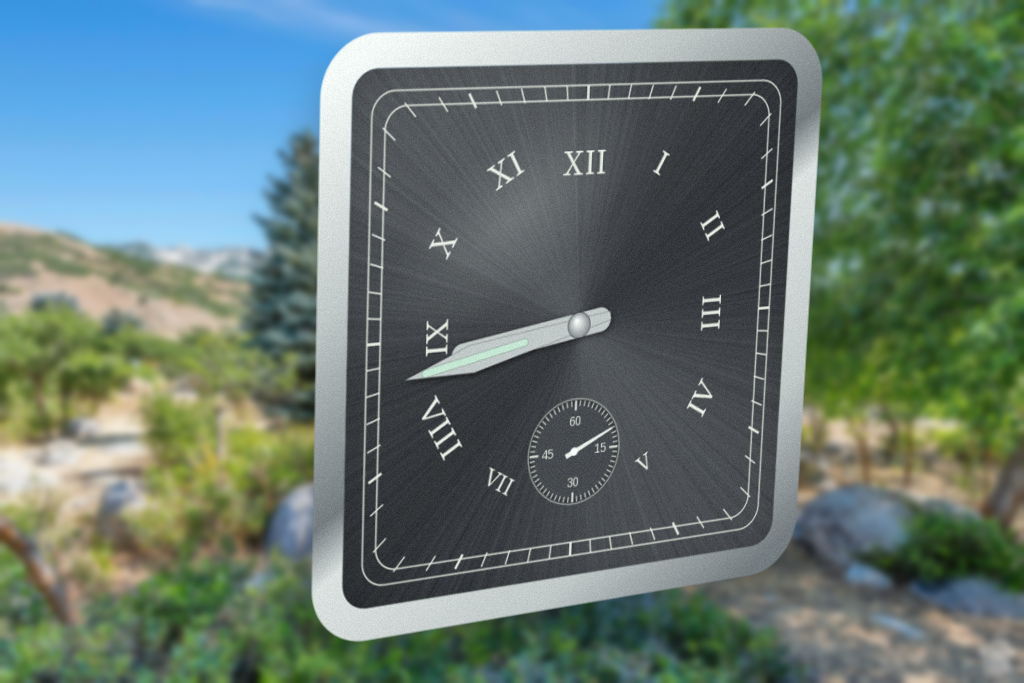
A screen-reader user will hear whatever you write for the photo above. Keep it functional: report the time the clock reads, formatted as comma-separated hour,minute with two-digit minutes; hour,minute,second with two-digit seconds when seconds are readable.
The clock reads 8,43,11
